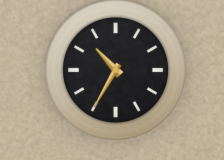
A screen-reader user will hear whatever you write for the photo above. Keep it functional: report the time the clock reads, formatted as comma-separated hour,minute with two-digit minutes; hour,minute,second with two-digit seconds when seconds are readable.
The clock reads 10,35
